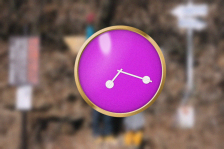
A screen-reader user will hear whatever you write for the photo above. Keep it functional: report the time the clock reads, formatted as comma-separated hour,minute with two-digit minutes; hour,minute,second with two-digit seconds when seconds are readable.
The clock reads 7,18
